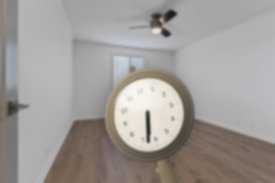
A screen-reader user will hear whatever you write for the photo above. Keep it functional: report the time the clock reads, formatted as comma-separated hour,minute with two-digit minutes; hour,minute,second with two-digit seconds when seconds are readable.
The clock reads 6,33
